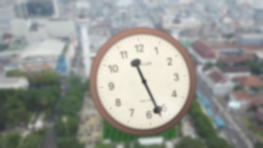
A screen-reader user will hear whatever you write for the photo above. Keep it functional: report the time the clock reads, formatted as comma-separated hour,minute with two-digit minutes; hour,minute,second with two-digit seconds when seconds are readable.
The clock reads 11,27
